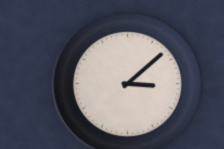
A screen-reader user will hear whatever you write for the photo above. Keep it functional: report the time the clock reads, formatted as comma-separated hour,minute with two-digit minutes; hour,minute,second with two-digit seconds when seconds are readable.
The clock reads 3,08
